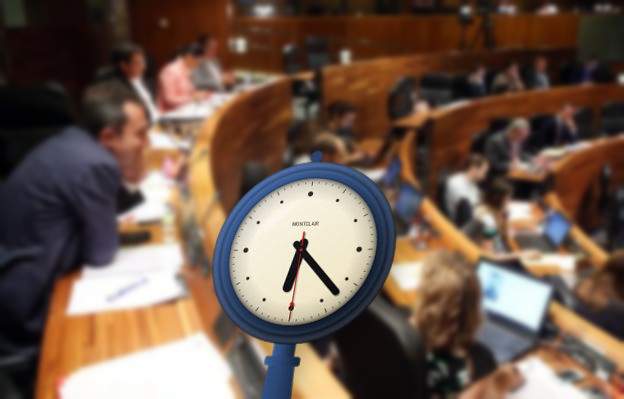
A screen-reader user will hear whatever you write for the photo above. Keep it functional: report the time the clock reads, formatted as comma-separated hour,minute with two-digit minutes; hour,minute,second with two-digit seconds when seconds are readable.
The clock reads 6,22,30
